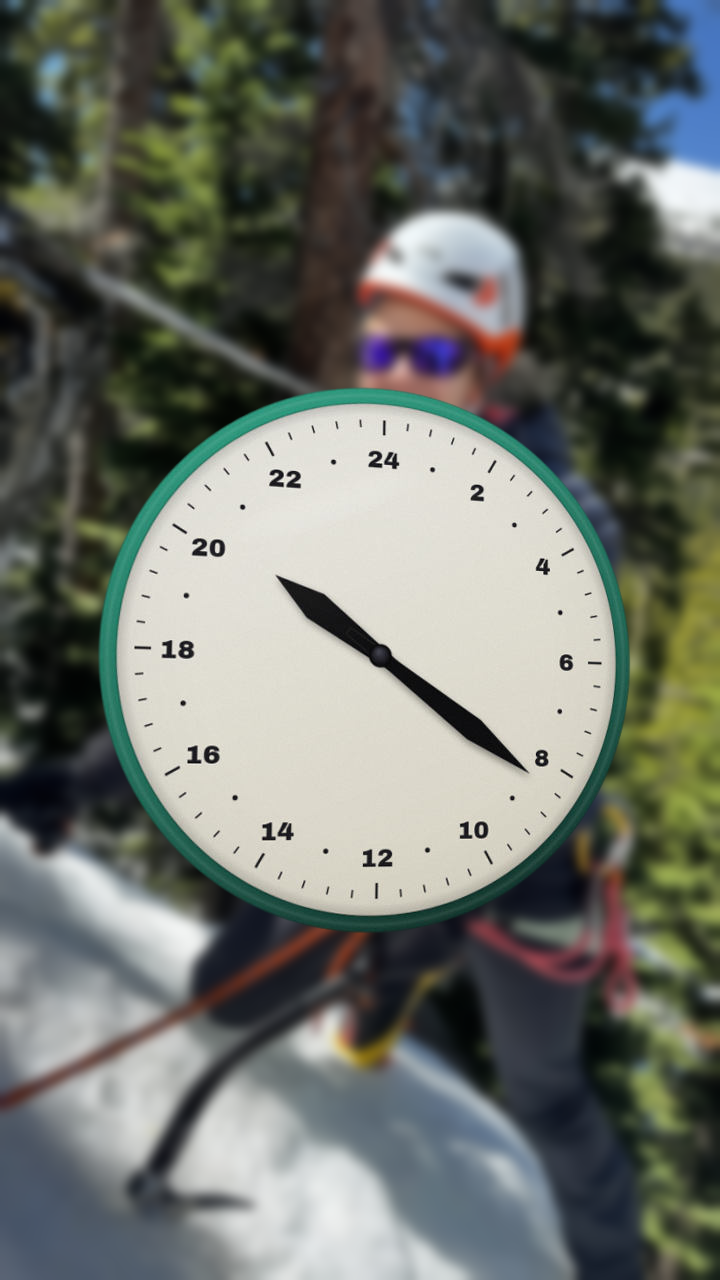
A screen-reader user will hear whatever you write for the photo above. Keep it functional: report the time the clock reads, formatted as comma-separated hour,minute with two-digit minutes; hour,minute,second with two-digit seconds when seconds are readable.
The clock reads 20,21
